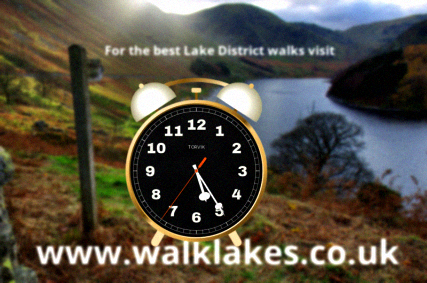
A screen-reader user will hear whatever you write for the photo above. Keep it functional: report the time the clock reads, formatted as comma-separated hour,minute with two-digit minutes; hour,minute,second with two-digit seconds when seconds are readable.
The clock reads 5,24,36
